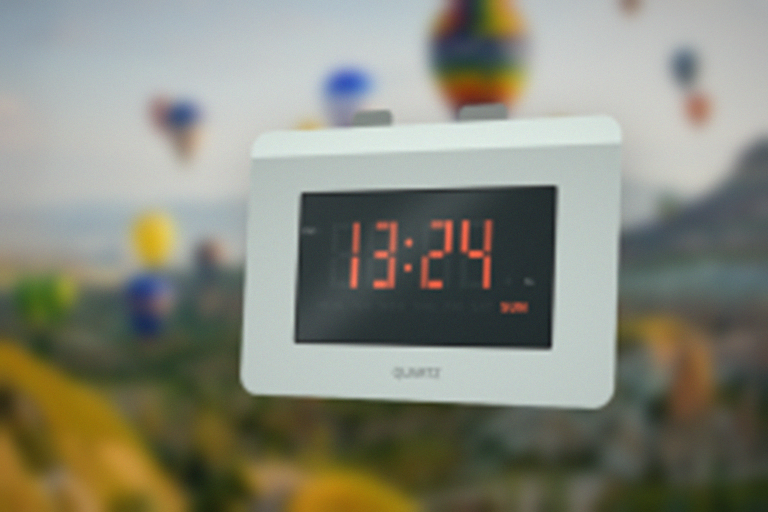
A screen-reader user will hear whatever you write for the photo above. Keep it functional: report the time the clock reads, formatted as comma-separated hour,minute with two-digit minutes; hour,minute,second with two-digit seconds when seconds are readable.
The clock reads 13,24
